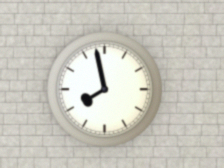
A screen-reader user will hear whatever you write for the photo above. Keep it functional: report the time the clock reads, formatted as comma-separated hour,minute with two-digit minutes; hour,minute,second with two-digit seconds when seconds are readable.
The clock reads 7,58
